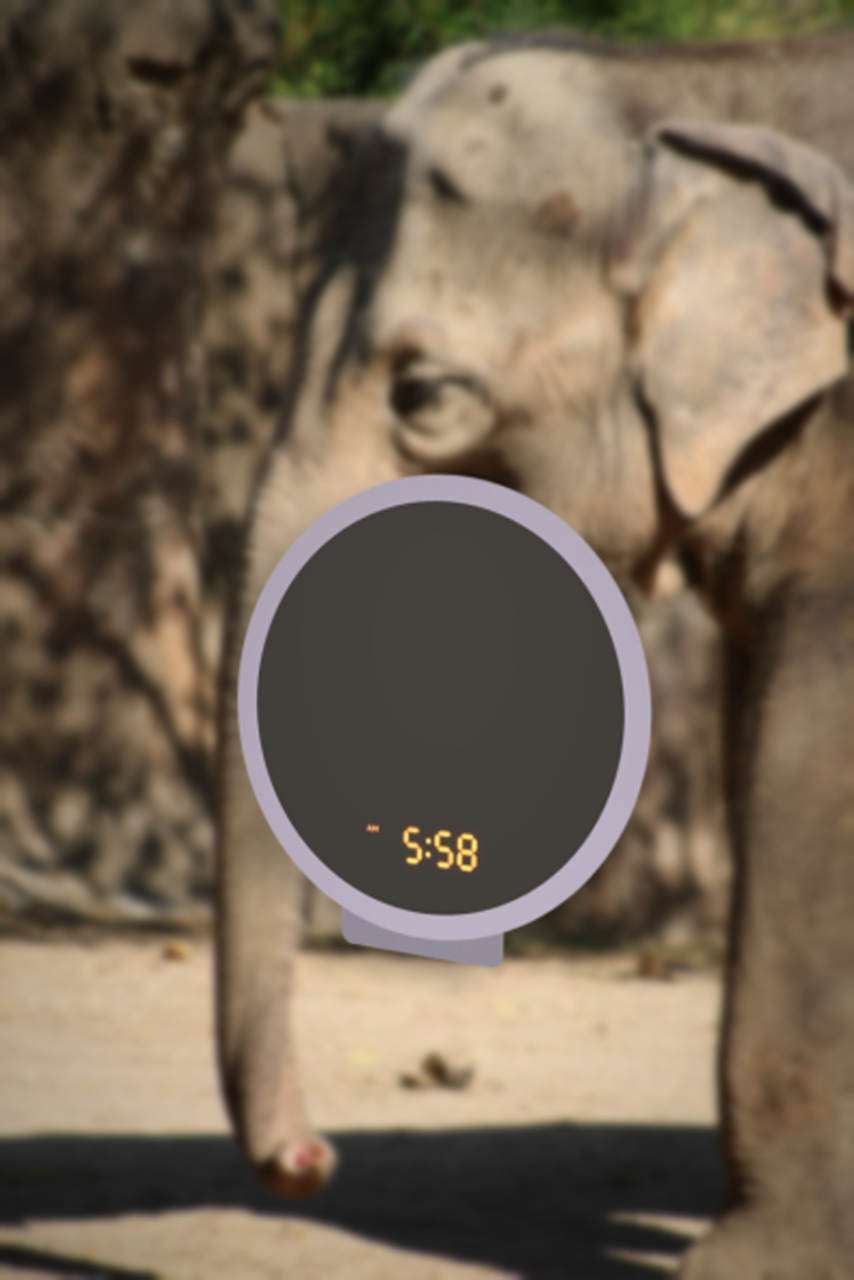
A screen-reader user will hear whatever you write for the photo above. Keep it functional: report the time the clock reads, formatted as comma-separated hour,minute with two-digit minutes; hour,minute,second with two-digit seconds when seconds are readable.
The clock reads 5,58
